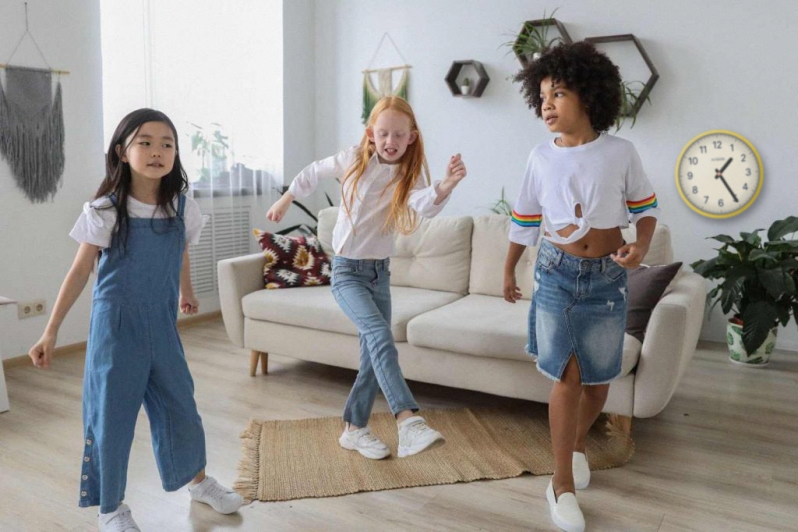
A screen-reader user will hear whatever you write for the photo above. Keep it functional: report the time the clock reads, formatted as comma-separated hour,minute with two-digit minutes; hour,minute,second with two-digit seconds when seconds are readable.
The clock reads 1,25
